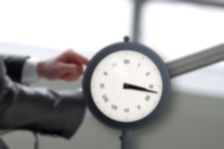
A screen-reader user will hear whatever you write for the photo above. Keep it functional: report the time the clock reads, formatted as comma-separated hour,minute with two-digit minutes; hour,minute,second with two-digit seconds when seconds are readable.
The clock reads 3,17
